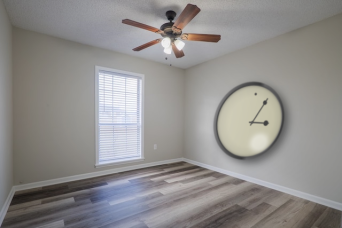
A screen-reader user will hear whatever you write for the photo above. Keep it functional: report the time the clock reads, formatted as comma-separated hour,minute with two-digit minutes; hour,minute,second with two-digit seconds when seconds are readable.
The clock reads 3,05
